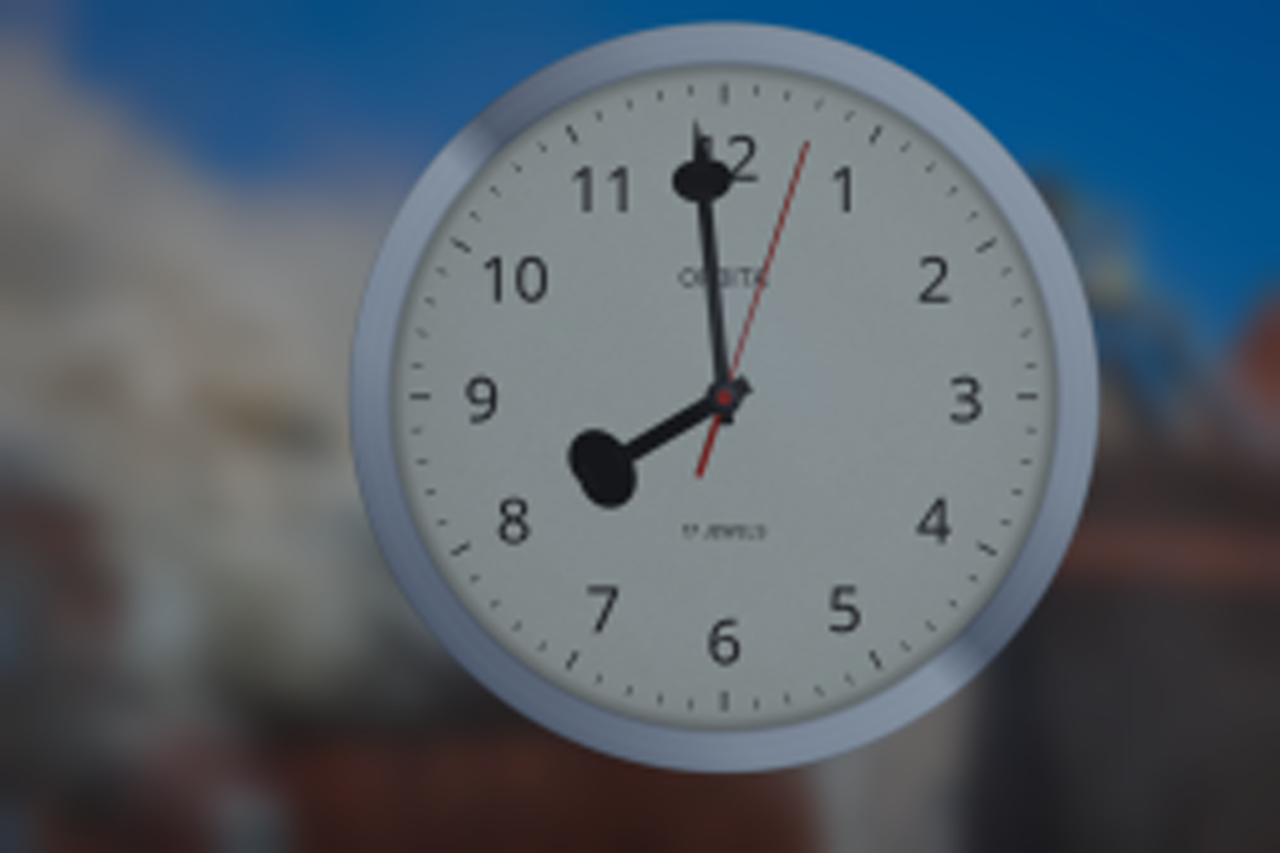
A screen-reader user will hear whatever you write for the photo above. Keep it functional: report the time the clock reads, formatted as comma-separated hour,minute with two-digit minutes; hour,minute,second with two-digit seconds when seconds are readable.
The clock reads 7,59,03
